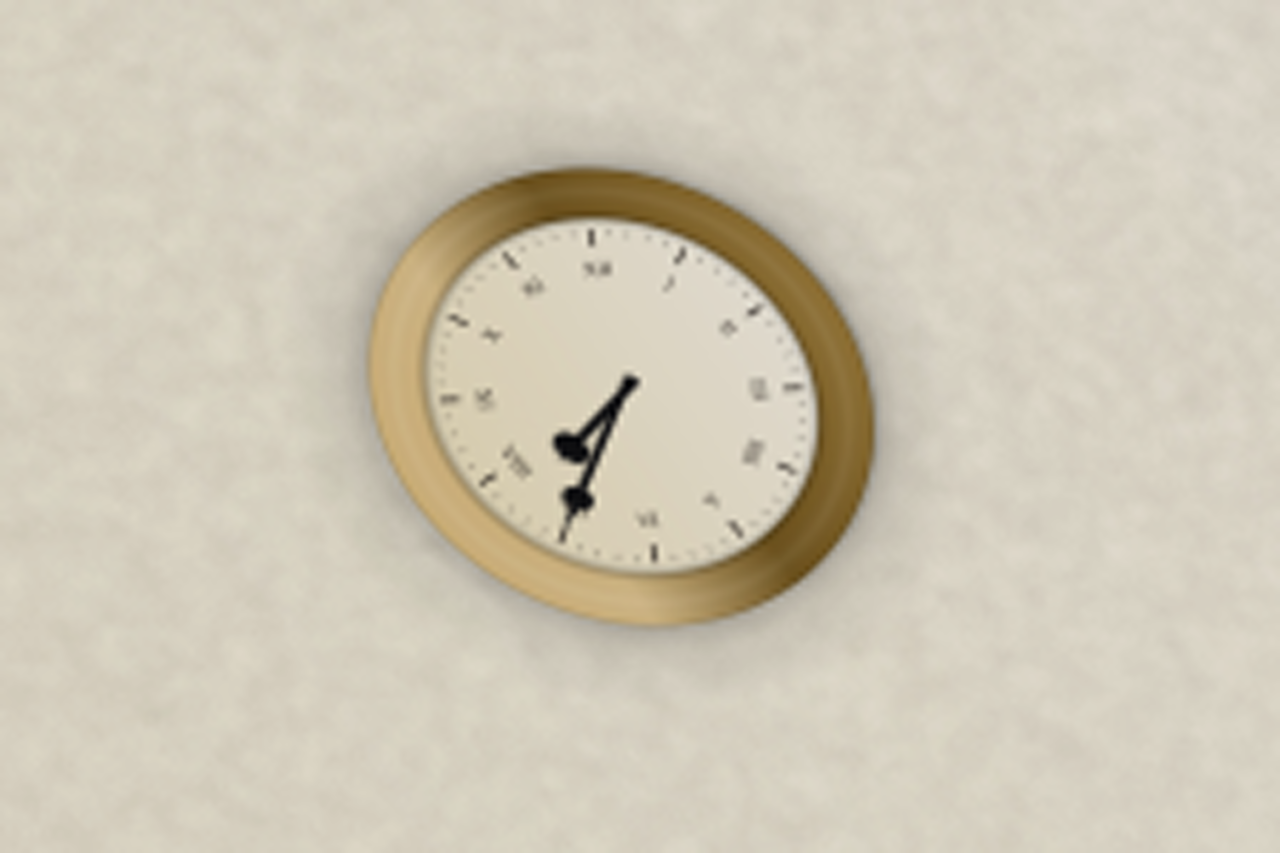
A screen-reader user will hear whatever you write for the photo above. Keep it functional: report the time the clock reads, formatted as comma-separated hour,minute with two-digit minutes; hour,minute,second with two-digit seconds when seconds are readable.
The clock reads 7,35
